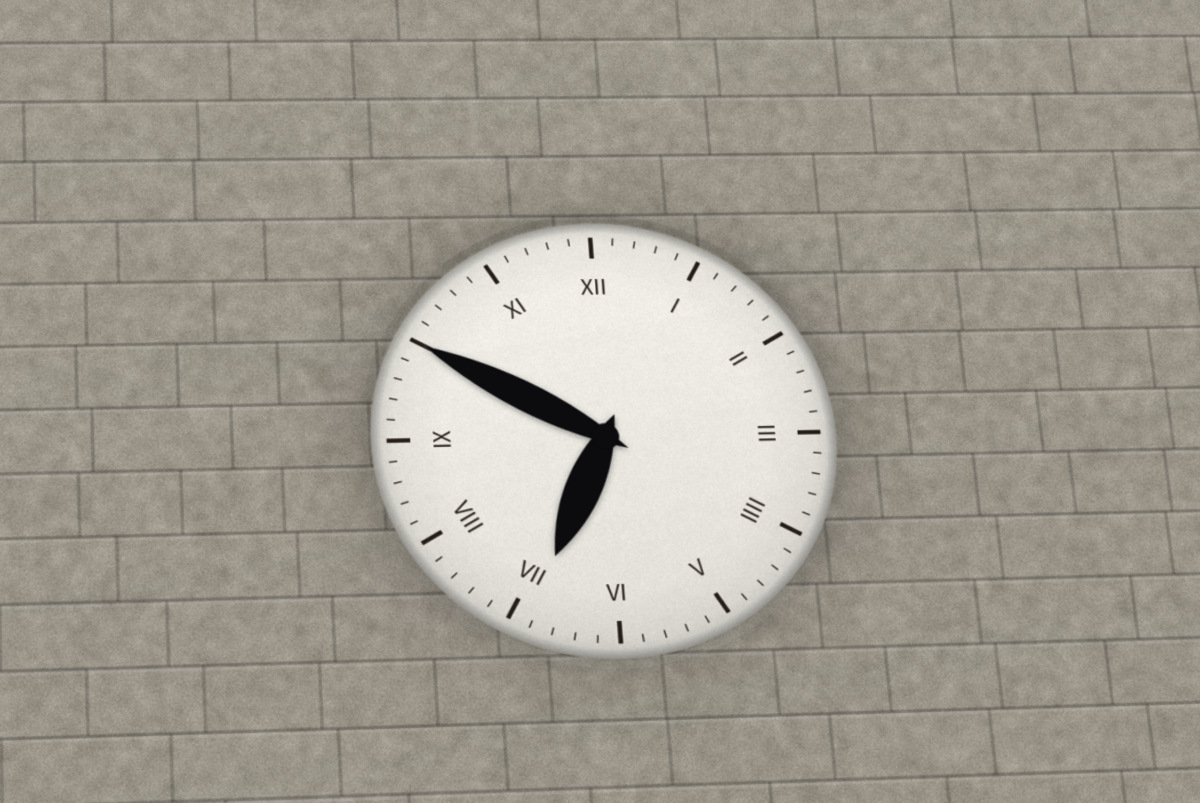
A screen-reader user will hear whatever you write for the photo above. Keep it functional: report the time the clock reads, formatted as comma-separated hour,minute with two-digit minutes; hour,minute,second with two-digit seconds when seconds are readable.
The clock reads 6,50
